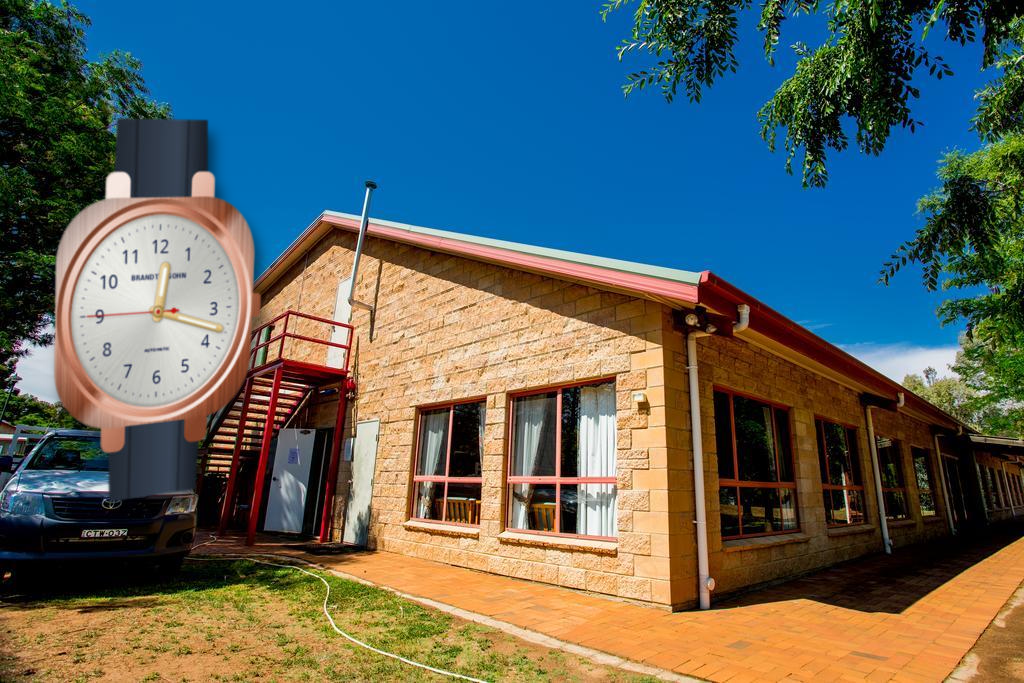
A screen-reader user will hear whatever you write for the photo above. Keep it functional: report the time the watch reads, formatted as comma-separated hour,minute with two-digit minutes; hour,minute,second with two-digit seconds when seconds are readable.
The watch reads 12,17,45
